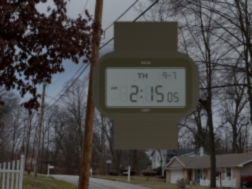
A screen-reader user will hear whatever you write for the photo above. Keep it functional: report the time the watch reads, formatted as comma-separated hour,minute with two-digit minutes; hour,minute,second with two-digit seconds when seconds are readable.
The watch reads 2,15,05
